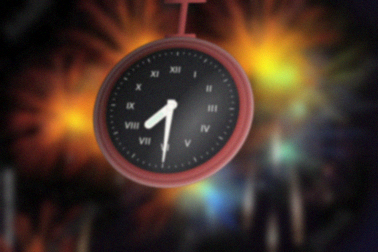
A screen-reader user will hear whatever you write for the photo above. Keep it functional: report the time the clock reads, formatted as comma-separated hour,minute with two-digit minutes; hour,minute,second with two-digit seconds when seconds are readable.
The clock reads 7,30
